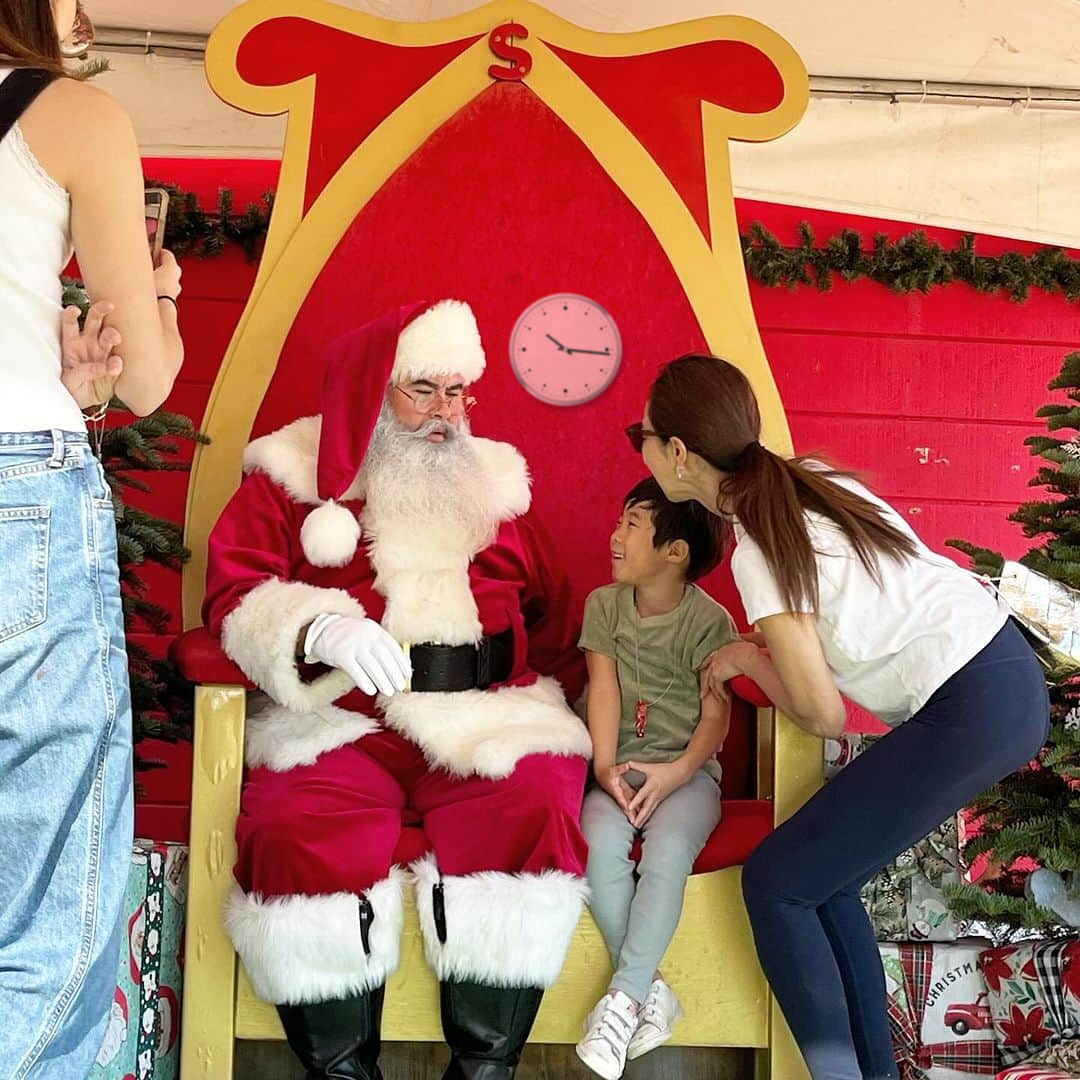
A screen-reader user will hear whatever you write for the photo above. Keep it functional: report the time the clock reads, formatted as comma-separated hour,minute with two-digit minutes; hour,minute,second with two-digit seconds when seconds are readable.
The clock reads 10,16
